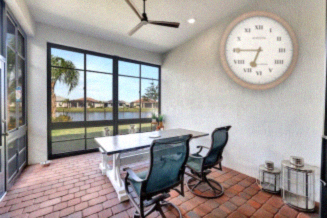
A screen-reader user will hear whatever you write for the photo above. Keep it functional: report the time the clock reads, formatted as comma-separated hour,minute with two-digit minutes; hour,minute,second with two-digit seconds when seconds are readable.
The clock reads 6,45
